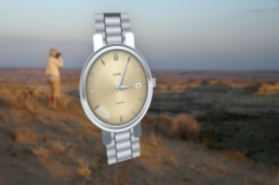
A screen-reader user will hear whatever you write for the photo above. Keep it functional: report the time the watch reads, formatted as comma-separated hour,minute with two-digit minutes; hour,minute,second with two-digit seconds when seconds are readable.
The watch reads 3,05
